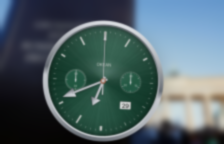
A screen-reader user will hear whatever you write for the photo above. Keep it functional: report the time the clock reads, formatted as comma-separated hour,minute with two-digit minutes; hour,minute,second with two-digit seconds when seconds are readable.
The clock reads 6,41
